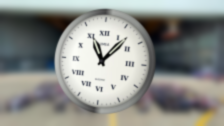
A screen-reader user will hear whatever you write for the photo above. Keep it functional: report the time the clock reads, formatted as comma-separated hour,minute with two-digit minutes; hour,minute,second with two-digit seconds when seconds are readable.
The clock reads 11,07
